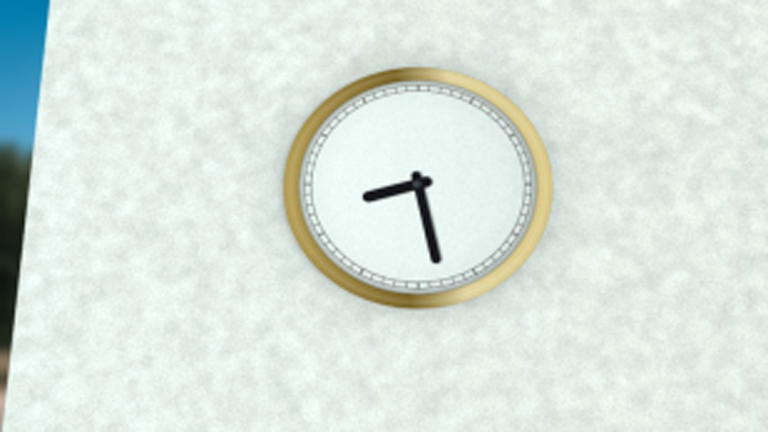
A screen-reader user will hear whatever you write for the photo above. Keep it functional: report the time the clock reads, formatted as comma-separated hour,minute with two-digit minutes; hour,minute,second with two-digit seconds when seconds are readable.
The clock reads 8,28
